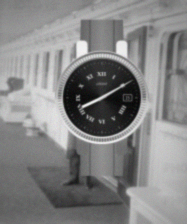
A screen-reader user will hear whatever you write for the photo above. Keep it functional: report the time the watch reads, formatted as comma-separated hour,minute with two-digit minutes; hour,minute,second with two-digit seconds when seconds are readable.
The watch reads 8,10
